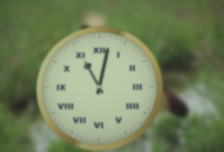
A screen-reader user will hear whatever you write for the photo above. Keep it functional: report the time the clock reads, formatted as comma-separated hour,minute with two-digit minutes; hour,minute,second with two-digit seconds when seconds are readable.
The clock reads 11,02
